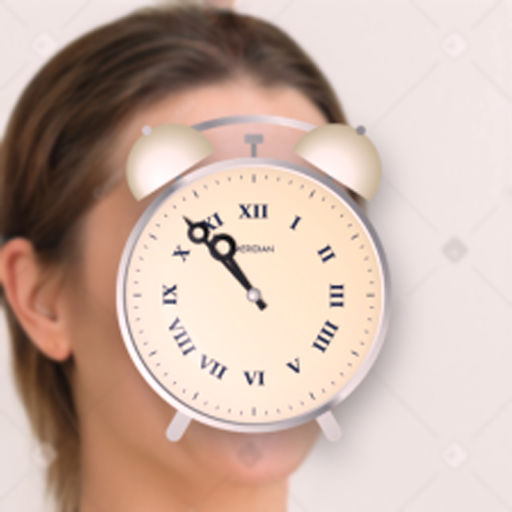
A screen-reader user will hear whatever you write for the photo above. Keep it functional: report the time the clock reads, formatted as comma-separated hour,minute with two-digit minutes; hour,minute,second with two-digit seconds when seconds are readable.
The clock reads 10,53
